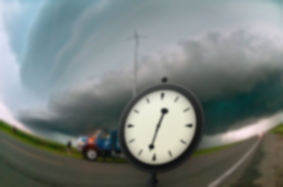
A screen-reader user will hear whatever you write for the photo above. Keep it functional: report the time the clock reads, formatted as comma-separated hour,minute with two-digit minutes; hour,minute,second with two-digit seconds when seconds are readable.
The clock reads 12,32
